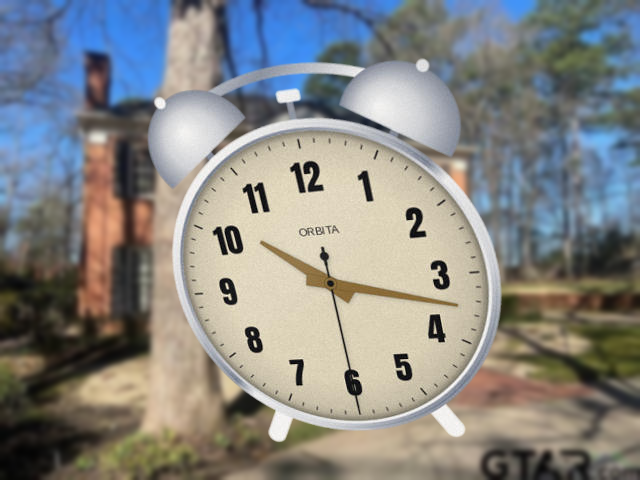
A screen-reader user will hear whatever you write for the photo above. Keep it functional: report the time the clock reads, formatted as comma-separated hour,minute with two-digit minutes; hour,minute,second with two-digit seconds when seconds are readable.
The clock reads 10,17,30
